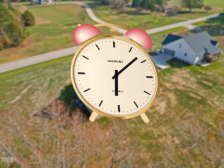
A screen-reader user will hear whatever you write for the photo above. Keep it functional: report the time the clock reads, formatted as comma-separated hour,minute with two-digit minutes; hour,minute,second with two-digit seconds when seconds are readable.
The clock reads 6,08
